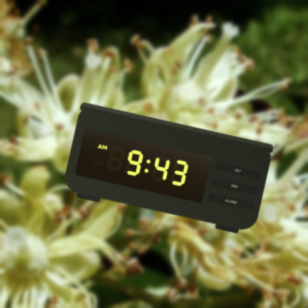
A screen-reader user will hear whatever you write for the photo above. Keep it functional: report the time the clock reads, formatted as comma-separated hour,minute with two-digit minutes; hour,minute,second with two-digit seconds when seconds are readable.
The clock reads 9,43
